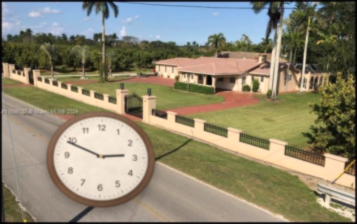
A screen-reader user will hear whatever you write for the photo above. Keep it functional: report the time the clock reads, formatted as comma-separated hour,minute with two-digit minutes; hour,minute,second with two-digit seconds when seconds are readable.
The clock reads 2,49
